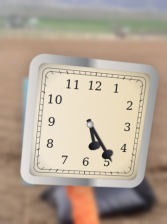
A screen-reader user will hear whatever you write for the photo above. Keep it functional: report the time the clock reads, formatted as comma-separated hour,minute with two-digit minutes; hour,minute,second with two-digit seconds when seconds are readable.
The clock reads 5,24
